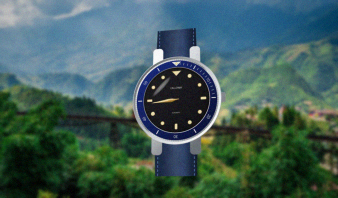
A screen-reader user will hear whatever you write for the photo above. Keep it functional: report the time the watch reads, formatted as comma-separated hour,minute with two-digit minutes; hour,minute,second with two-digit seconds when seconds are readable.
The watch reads 8,44
